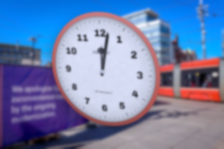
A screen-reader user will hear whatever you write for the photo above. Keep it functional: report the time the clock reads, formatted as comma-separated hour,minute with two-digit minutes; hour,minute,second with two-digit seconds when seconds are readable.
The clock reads 12,02
